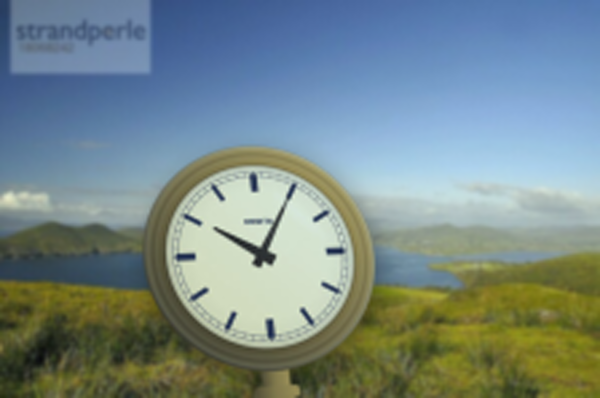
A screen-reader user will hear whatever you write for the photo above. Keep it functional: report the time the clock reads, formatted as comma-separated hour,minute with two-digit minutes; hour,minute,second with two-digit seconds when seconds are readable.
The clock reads 10,05
